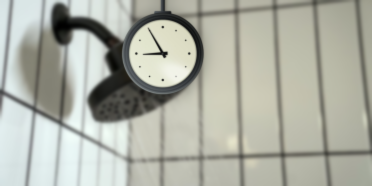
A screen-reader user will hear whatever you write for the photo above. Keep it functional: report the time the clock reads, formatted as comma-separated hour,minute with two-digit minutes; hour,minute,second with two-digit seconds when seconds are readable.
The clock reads 8,55
